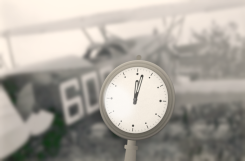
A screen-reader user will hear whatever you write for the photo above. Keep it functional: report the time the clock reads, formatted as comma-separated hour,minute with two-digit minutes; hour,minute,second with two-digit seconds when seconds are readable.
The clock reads 12,02
